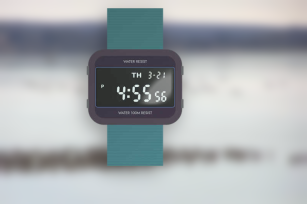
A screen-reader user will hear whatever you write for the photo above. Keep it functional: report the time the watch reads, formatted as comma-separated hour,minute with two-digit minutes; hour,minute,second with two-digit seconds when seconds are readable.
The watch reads 4,55,56
